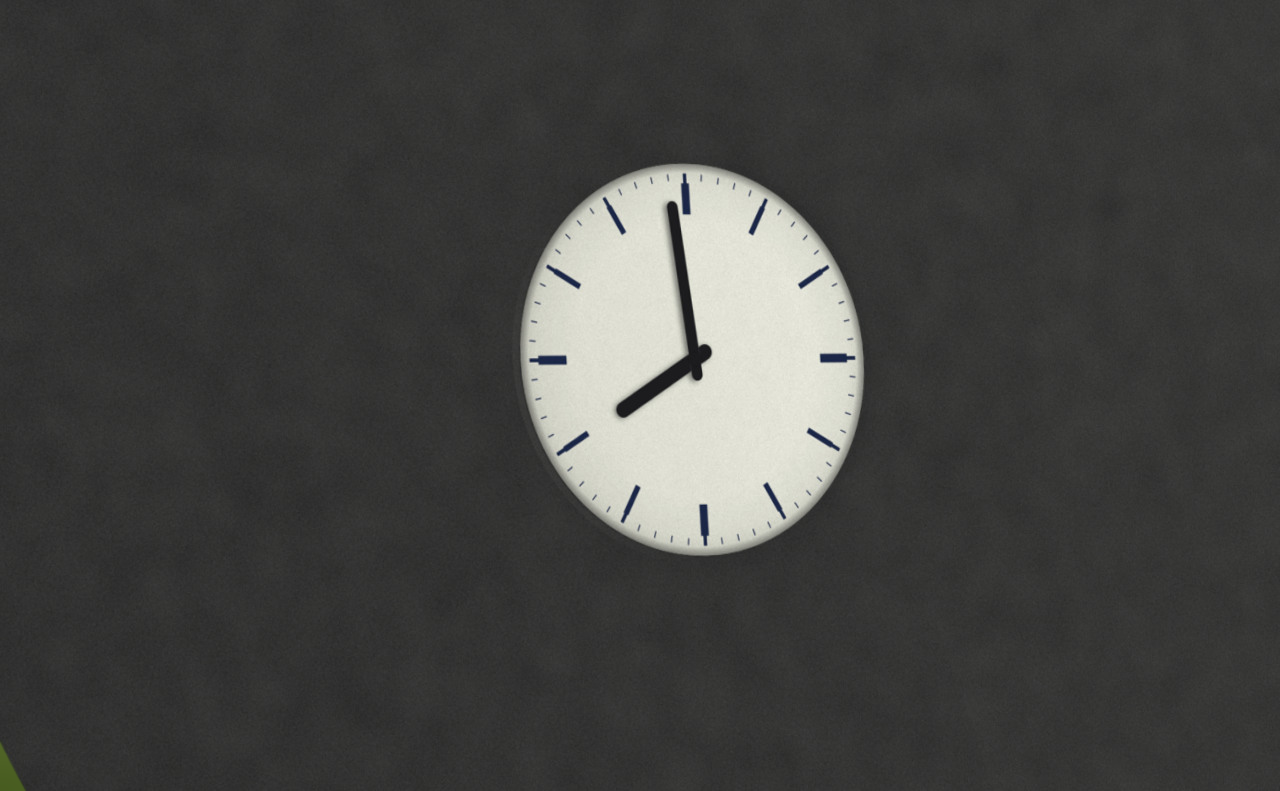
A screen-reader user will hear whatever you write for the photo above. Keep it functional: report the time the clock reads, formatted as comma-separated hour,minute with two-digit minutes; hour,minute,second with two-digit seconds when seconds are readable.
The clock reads 7,59
